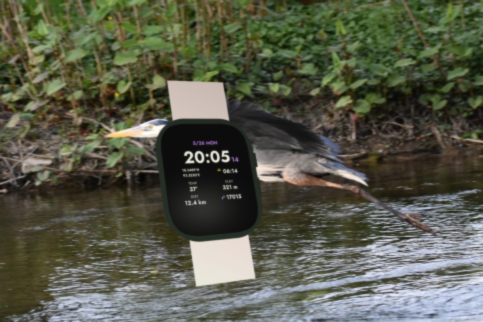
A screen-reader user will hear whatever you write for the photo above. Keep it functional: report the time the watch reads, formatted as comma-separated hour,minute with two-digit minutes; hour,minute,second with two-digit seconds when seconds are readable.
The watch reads 20,05
